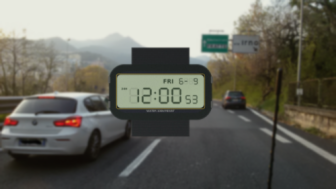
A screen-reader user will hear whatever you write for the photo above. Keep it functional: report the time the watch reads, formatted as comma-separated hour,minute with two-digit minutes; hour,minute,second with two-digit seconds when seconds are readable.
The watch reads 12,00,53
